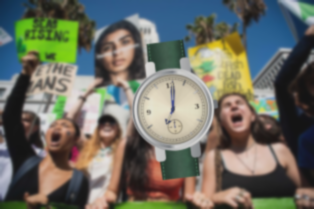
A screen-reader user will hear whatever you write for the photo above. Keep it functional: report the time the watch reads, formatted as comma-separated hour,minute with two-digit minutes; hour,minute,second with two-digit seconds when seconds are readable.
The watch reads 7,01
